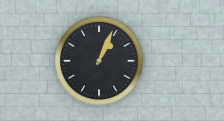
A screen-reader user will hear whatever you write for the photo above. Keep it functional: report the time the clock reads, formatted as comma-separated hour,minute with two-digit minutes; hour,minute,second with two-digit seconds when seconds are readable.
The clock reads 1,04
